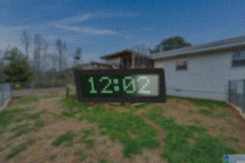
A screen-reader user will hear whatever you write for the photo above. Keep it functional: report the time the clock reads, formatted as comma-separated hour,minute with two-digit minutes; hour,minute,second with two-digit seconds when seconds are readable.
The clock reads 12,02
